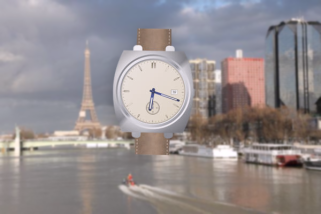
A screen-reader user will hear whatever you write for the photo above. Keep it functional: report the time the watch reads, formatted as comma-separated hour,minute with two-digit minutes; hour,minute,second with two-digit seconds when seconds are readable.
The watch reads 6,18
